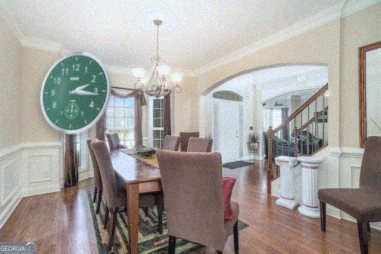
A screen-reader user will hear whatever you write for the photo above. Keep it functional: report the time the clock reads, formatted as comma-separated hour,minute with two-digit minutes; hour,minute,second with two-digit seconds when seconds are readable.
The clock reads 2,16
